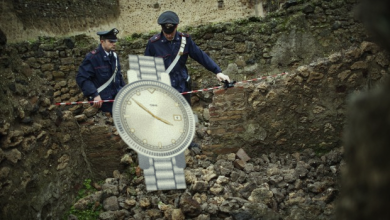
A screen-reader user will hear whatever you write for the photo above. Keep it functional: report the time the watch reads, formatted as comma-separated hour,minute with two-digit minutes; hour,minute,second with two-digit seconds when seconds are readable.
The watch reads 3,52
